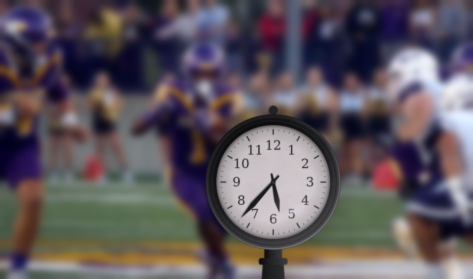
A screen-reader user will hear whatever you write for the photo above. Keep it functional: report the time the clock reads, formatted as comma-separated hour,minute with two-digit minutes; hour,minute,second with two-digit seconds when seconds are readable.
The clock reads 5,37
